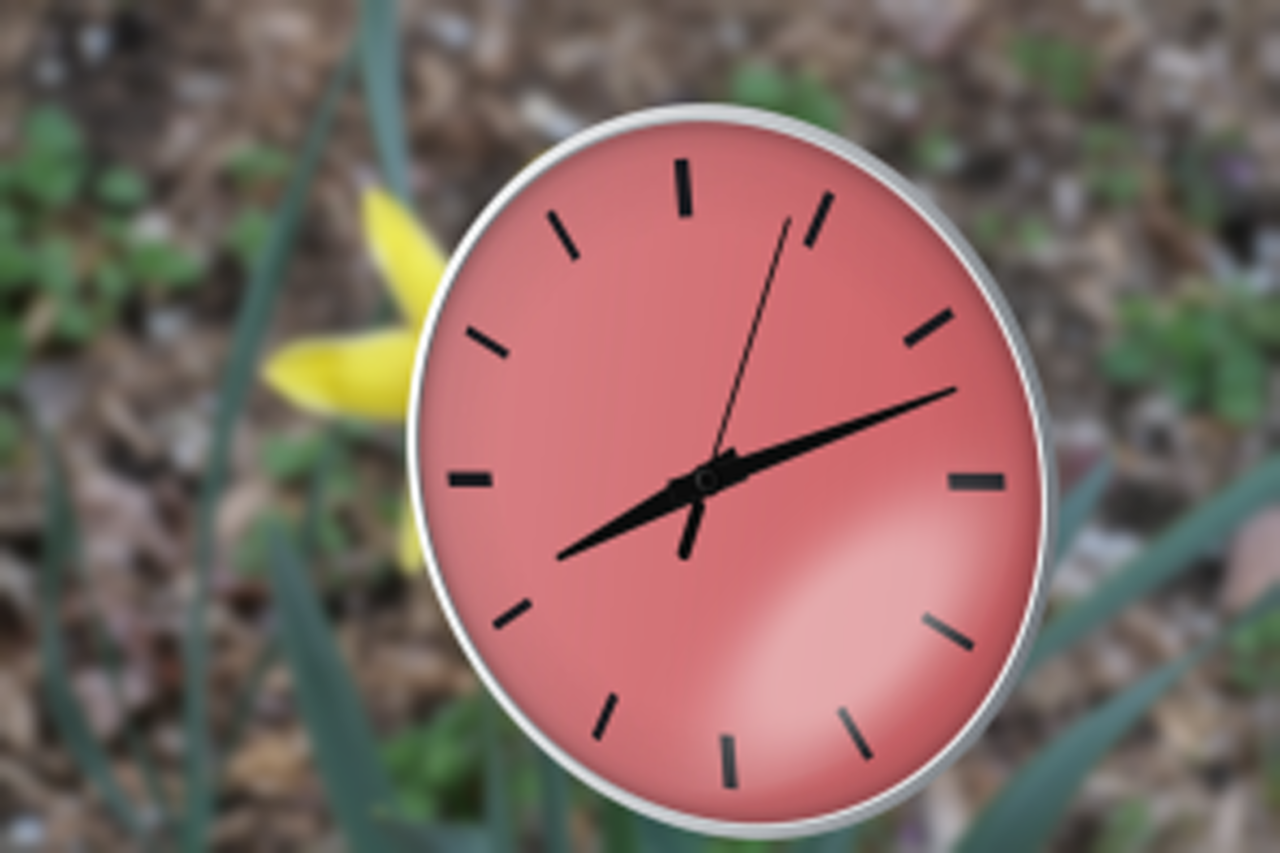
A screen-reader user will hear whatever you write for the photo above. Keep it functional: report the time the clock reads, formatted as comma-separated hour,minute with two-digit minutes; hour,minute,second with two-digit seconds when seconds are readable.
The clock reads 8,12,04
